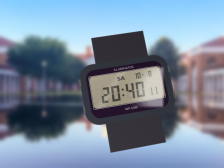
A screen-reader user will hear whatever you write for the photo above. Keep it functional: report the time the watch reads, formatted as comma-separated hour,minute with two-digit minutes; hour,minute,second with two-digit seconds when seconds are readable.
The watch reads 20,40,11
